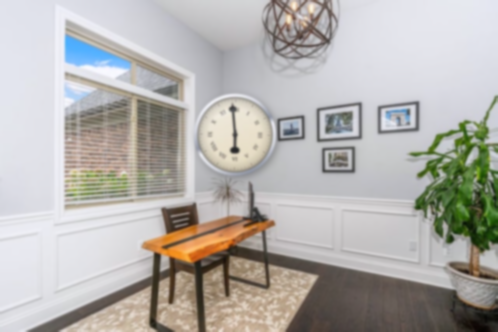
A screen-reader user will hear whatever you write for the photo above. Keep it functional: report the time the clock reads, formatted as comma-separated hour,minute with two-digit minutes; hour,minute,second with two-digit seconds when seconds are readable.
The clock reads 5,59
